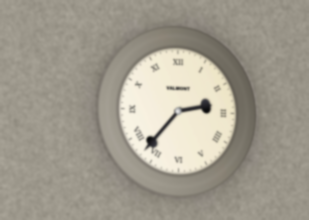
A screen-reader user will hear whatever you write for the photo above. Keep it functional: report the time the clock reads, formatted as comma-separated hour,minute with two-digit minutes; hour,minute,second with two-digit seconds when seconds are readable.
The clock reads 2,37
